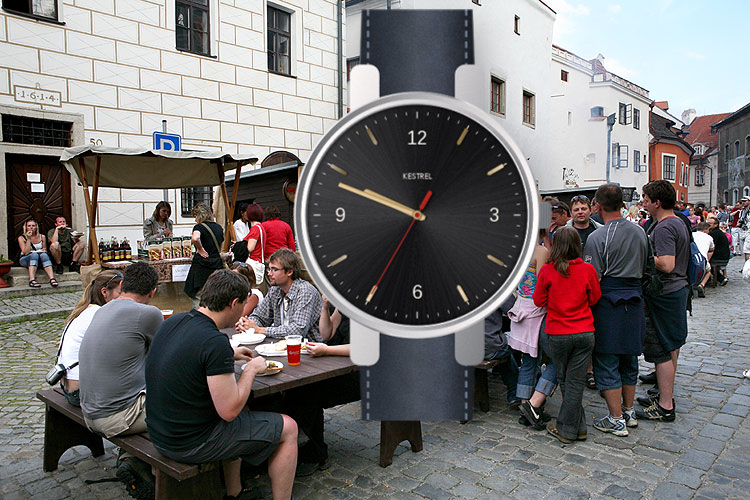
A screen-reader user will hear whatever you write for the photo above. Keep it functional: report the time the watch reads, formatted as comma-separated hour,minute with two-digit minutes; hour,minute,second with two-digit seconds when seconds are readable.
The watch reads 9,48,35
